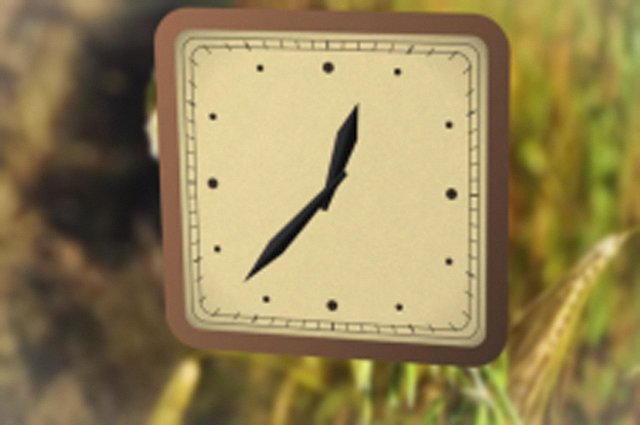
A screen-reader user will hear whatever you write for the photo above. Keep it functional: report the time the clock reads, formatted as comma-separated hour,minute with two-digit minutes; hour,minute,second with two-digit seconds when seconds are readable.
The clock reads 12,37
